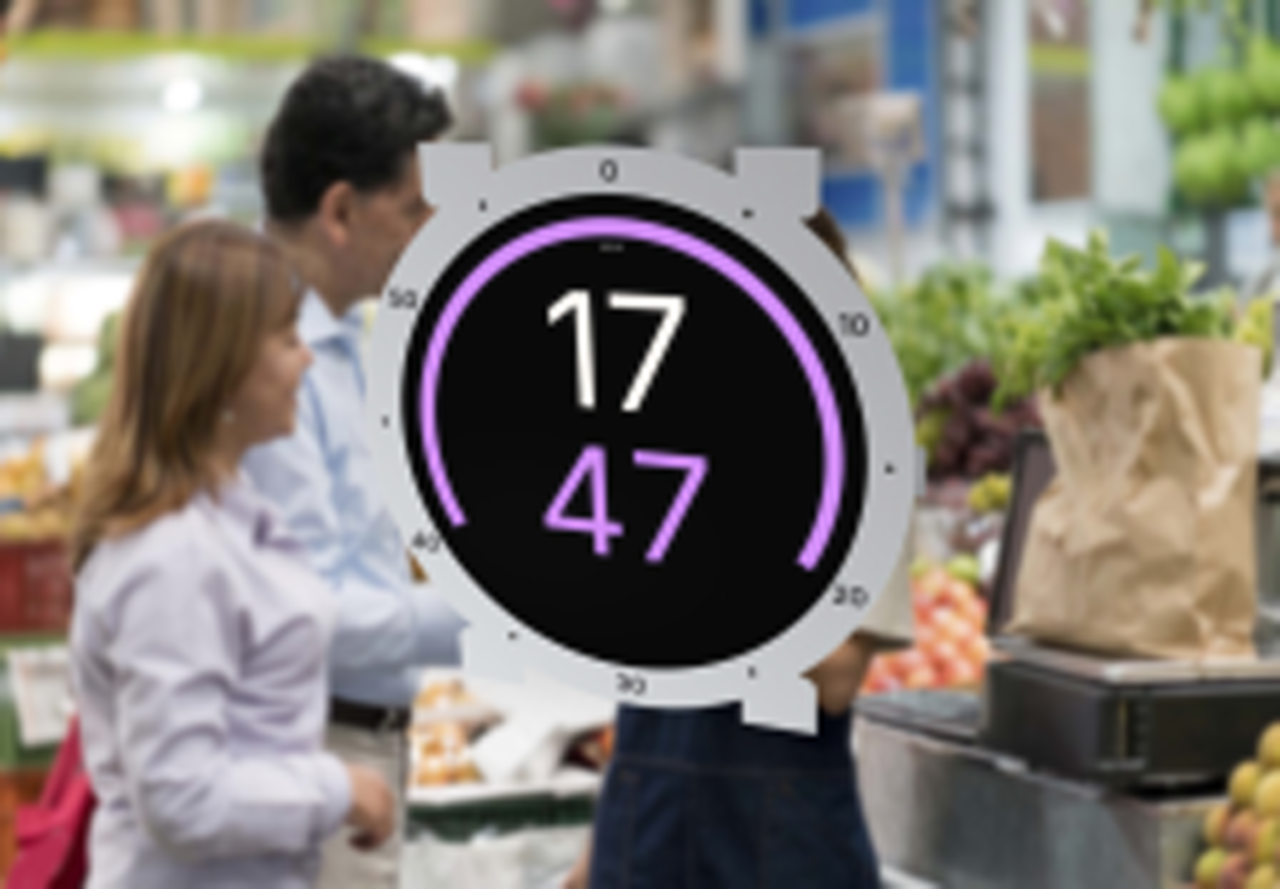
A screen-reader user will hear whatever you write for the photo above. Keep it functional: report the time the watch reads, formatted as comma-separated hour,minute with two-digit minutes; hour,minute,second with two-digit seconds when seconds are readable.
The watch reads 17,47
